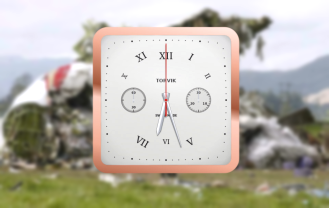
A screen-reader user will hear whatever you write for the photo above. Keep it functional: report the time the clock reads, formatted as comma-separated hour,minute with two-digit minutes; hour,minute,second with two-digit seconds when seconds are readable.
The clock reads 6,27
